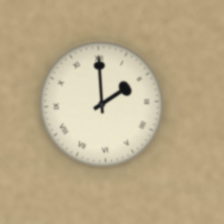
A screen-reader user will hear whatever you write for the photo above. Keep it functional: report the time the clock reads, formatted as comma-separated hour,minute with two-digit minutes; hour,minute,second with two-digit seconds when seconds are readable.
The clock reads 2,00
